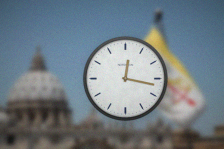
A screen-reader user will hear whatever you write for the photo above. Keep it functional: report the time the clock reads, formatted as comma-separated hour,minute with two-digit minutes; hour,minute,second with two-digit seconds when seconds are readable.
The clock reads 12,17
